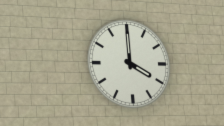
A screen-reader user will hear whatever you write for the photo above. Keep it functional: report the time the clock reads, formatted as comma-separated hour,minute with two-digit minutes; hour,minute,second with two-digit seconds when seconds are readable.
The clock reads 4,00
